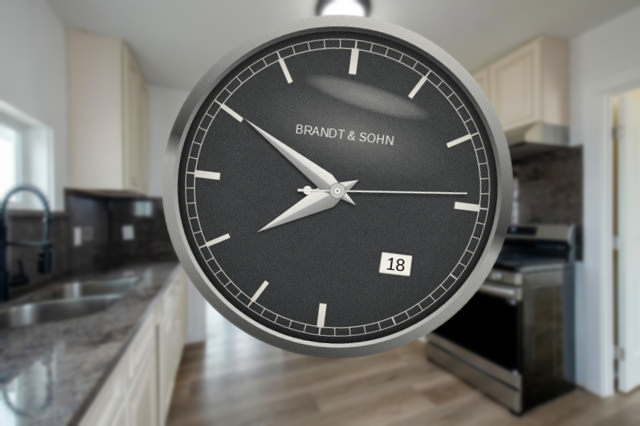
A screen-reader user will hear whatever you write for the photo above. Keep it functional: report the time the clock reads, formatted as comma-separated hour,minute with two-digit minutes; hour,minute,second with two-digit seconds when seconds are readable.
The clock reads 7,50,14
